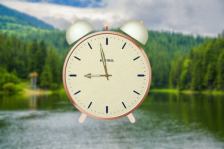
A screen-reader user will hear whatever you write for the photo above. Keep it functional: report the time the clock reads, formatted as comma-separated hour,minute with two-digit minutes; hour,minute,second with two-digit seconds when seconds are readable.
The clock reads 8,58
